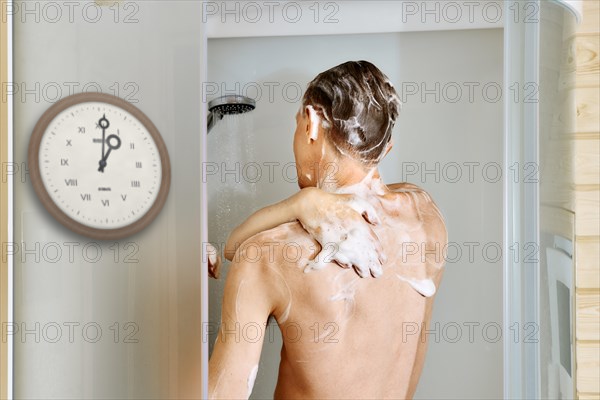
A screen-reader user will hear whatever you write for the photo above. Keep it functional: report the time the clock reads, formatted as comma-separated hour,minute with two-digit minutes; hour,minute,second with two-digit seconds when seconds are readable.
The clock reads 1,01
